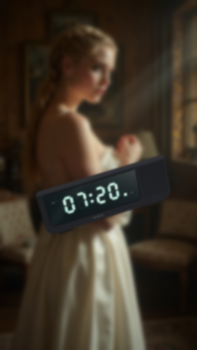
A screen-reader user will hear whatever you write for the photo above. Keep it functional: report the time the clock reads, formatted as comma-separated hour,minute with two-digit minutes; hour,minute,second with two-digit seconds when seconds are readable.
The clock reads 7,20
